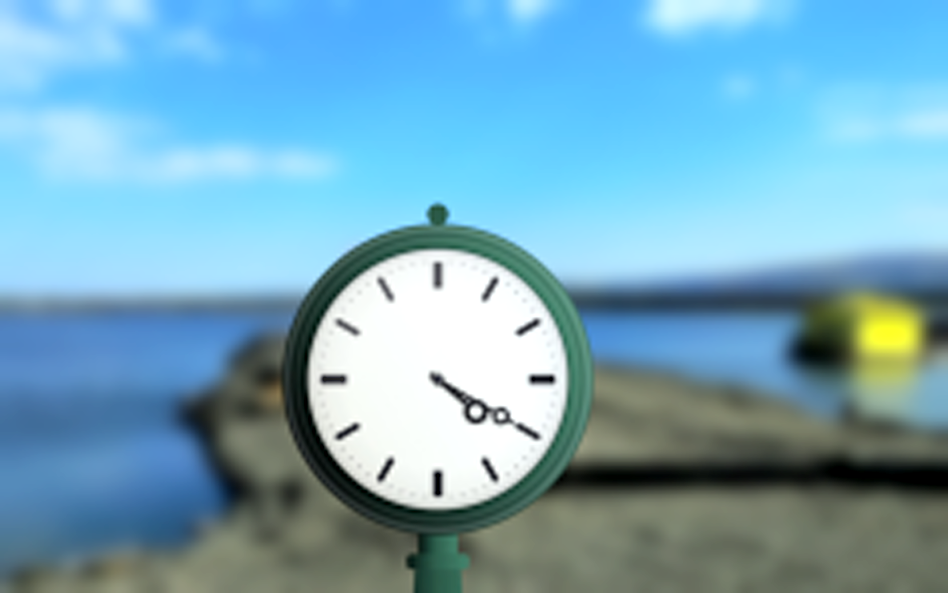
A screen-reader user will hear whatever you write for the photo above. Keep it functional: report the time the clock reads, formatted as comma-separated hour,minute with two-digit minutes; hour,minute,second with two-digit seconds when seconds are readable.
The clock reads 4,20
